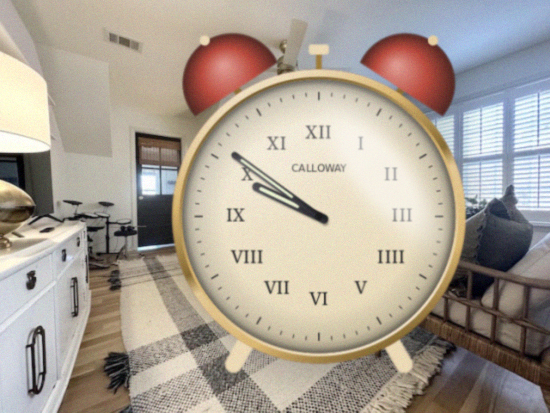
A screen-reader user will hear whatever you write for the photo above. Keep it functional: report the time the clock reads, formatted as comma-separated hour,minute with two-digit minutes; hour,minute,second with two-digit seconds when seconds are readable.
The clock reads 9,51
